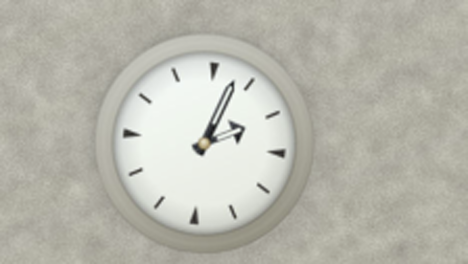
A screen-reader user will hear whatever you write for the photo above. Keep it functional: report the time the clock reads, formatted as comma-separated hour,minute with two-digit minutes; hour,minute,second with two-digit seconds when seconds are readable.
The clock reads 2,03
